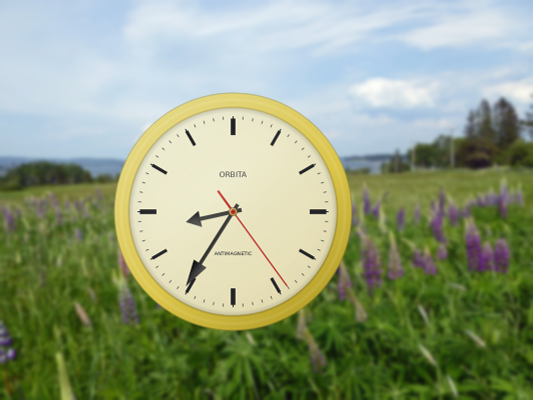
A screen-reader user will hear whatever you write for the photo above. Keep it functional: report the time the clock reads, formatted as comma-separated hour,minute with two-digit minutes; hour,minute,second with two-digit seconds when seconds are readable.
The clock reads 8,35,24
